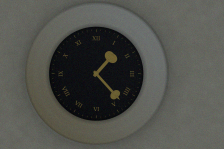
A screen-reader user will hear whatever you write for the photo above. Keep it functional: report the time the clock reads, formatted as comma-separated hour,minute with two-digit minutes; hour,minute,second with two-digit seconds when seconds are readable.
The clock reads 1,23
